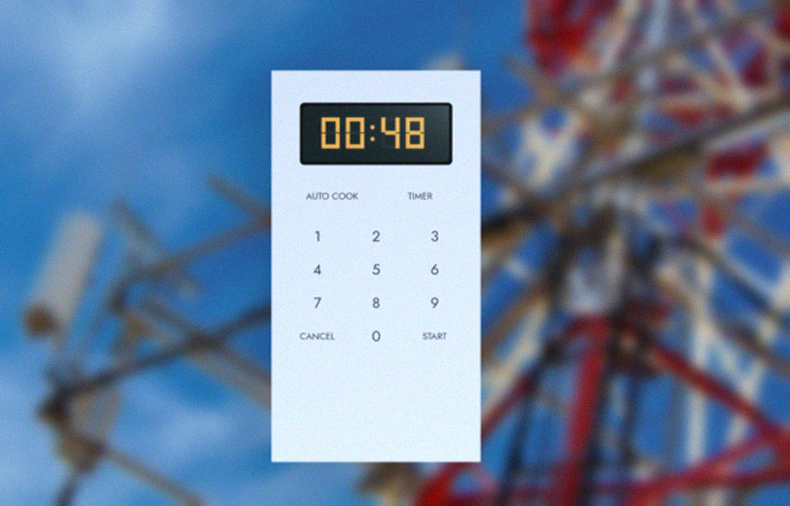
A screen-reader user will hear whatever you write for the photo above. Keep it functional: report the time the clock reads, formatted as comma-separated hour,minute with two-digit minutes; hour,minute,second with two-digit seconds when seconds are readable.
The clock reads 0,48
